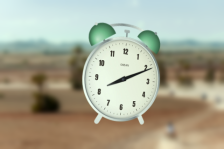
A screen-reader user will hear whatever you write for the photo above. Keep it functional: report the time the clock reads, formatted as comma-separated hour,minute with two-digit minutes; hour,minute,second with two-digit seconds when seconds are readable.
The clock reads 8,11
